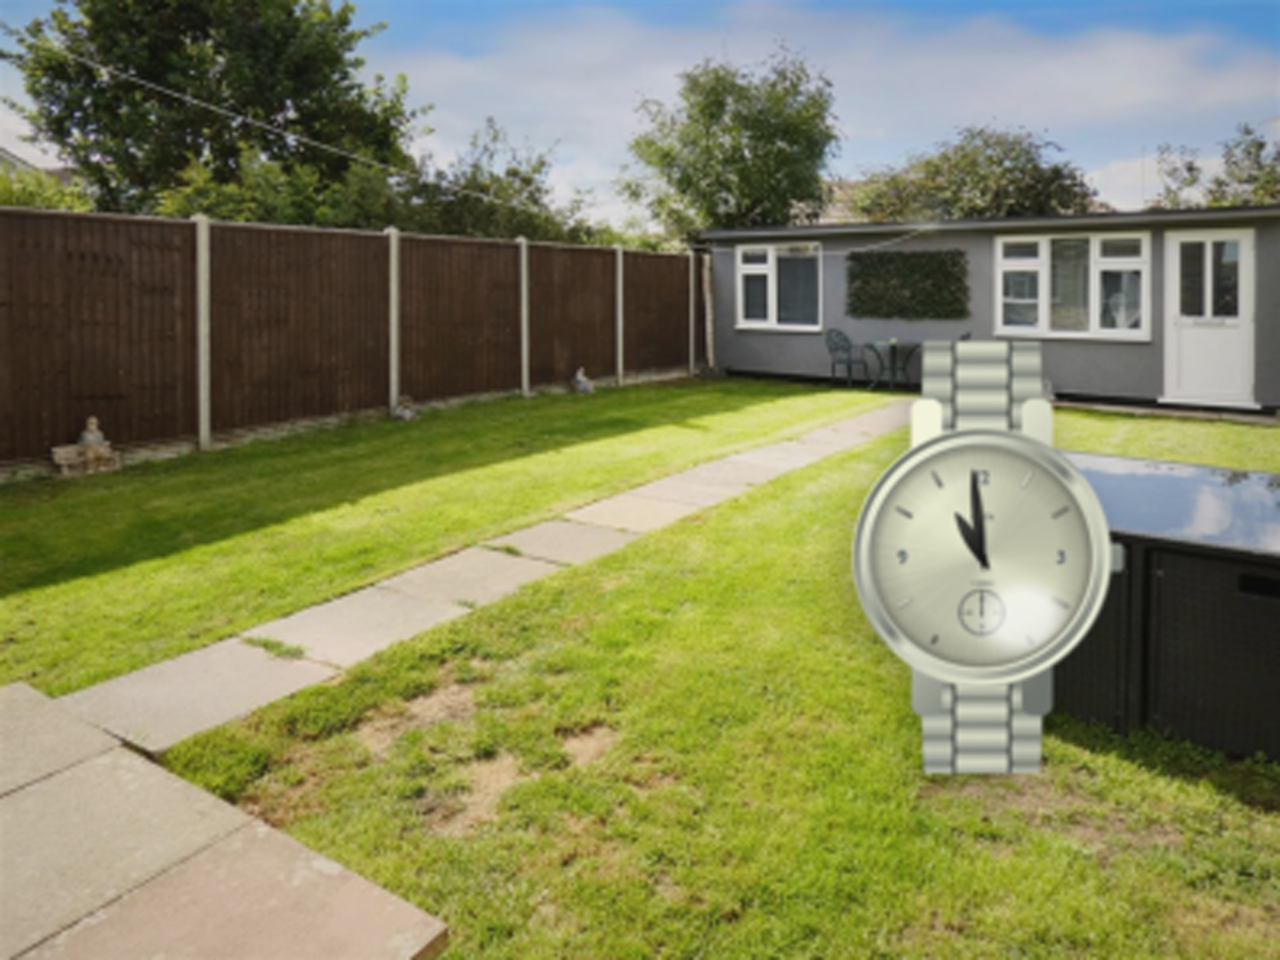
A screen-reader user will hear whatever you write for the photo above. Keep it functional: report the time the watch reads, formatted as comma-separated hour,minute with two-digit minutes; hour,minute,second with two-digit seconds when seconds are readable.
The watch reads 10,59
